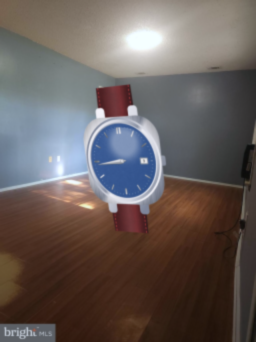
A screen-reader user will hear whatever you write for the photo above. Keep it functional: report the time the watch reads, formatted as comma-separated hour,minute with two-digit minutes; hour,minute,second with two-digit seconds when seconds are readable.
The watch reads 8,44
